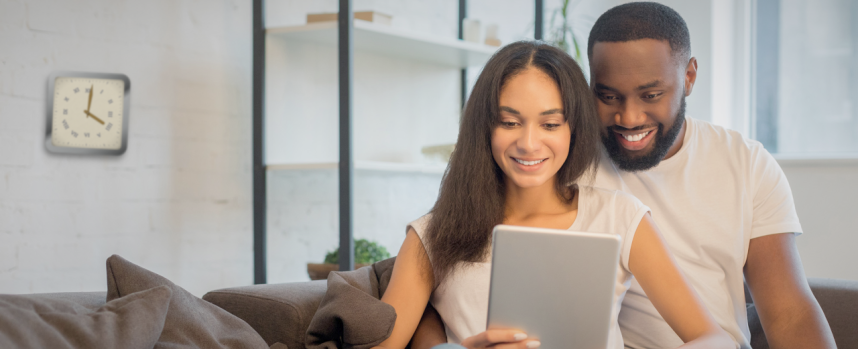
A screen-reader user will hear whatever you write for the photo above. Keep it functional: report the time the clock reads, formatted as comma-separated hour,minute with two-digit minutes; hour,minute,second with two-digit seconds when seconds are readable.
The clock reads 4,01
